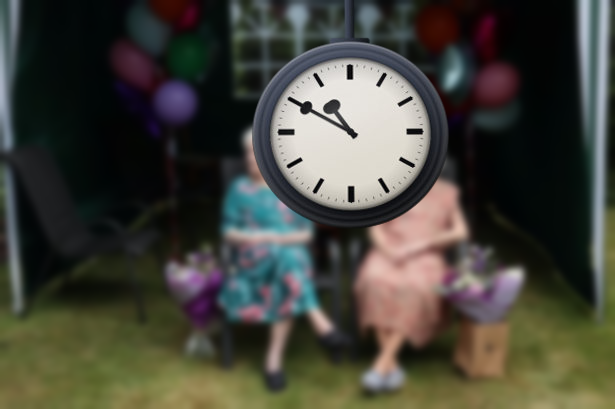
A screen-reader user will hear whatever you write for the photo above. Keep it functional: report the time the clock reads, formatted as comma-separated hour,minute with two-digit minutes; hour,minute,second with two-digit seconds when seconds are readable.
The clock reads 10,50
